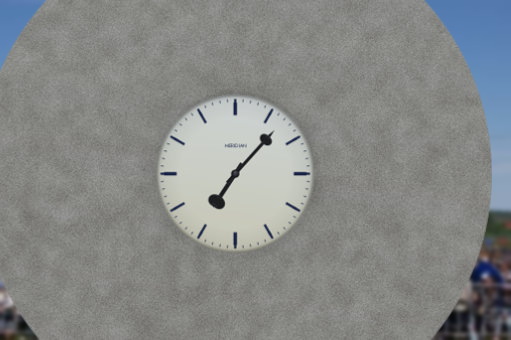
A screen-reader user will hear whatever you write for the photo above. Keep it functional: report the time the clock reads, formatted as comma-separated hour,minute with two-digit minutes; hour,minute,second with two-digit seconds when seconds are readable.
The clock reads 7,07
